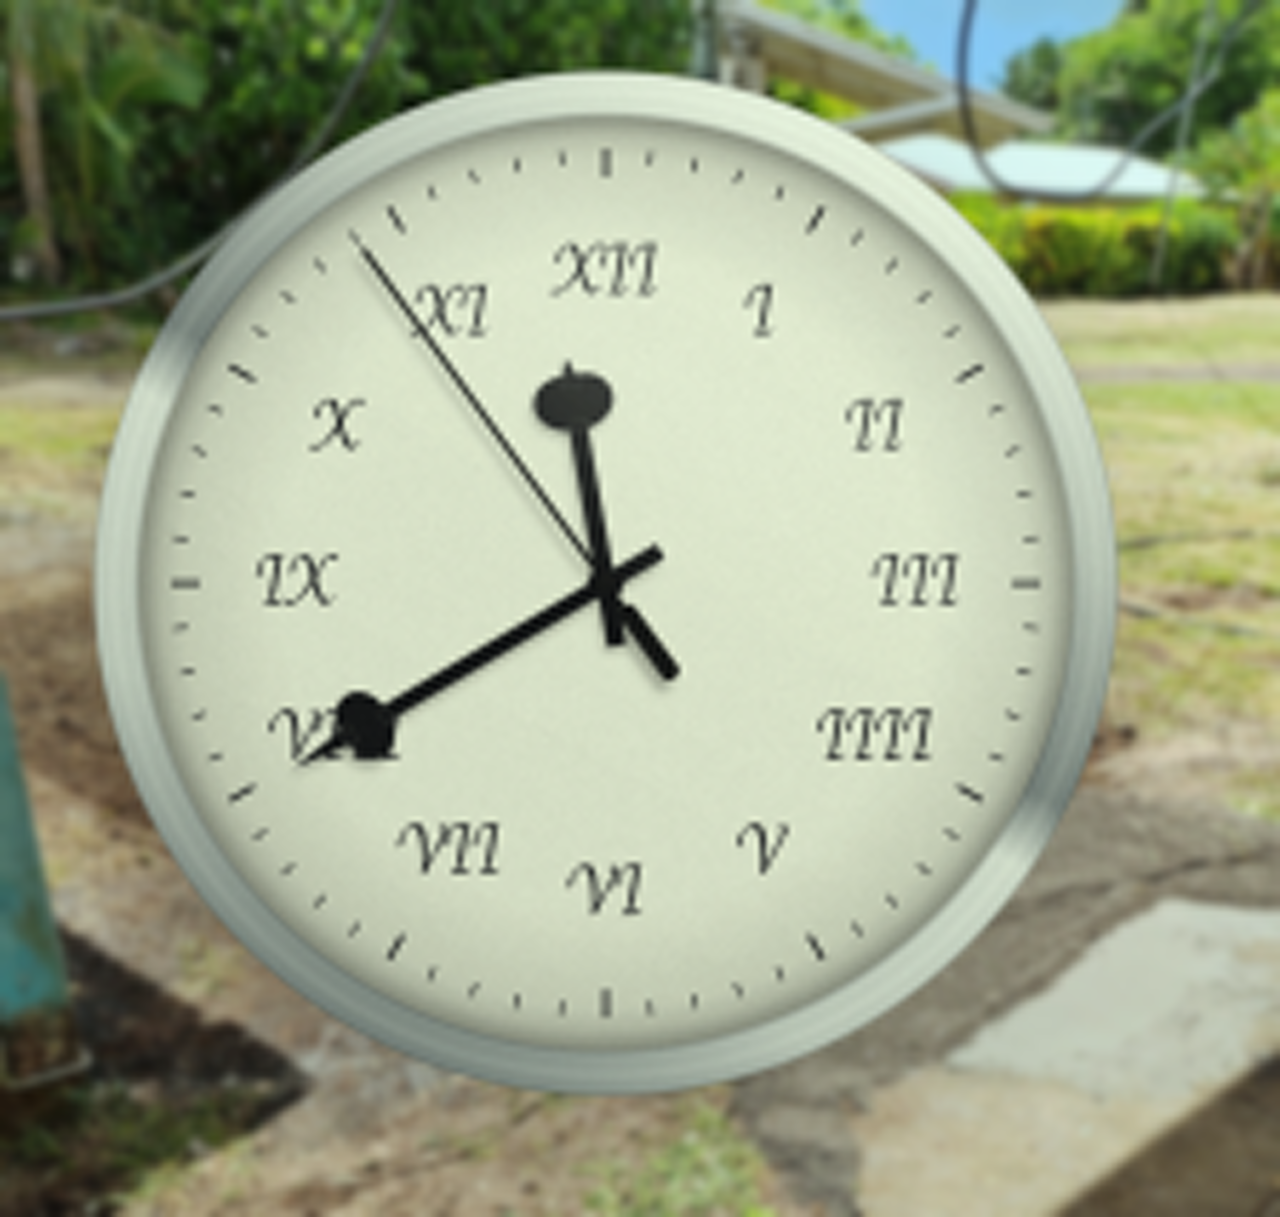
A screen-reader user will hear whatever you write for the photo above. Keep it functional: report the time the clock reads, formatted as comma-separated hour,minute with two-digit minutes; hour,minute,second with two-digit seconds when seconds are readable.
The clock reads 11,39,54
